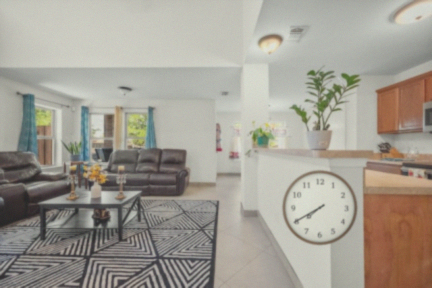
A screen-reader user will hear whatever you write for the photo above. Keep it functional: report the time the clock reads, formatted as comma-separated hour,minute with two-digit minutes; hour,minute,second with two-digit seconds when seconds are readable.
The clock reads 7,40
